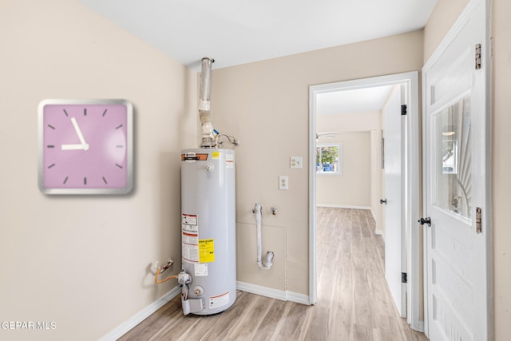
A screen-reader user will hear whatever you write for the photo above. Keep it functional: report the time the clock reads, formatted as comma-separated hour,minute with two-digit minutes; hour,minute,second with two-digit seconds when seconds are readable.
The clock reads 8,56
